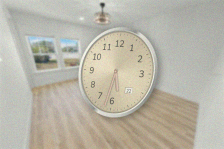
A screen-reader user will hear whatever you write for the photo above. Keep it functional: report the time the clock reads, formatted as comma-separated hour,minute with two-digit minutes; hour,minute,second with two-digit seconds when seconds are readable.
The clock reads 5,32
